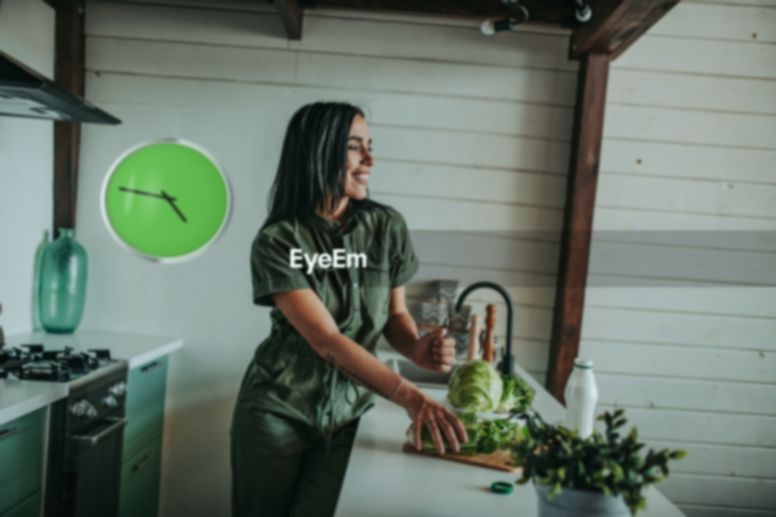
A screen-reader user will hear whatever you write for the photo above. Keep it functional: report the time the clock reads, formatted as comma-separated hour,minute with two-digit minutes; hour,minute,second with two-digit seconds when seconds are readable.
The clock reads 4,47
